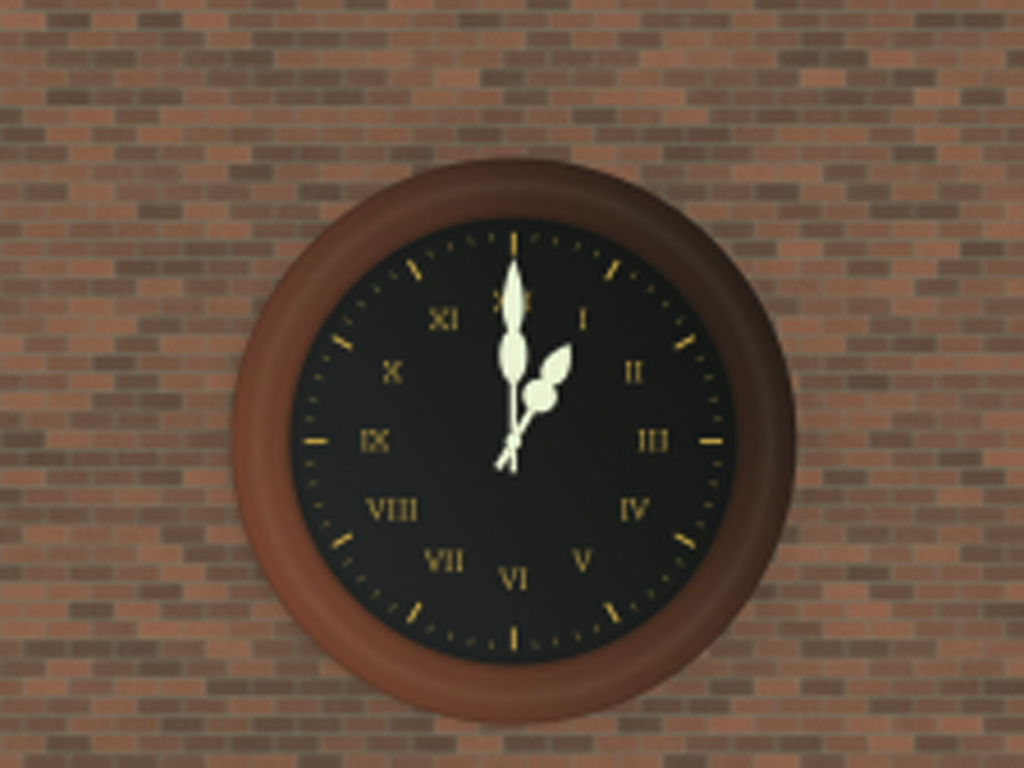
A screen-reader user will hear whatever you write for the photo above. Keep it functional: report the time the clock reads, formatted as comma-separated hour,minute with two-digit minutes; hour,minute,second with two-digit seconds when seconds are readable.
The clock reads 1,00
